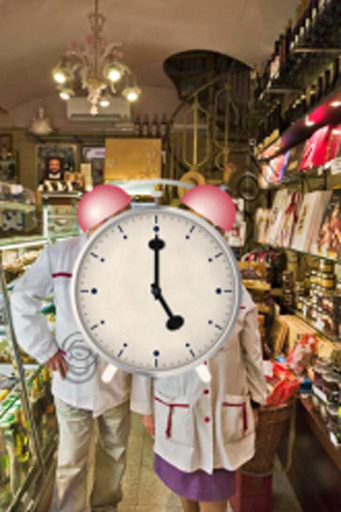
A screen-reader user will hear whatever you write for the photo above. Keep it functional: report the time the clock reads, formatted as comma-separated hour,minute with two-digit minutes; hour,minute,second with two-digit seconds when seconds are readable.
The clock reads 5,00
